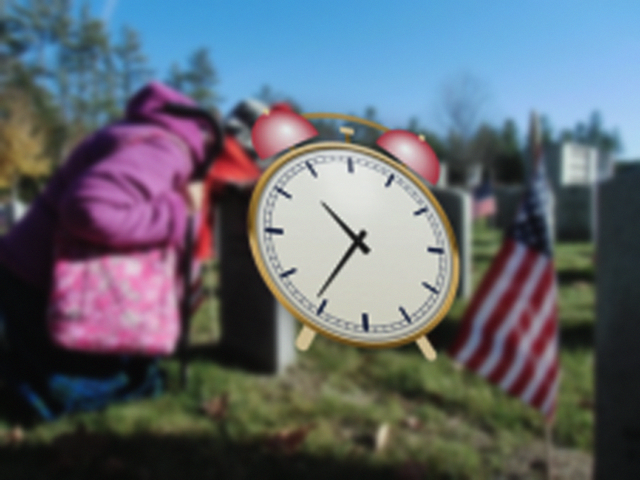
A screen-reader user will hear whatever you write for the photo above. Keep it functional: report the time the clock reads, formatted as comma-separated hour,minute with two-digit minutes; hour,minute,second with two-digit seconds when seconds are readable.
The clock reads 10,36
